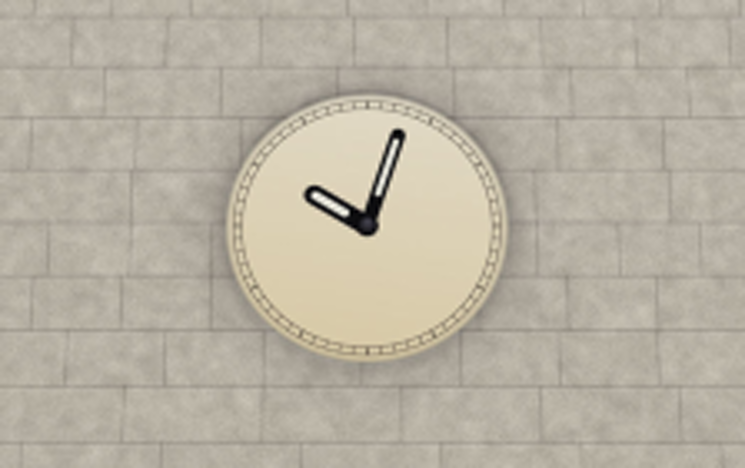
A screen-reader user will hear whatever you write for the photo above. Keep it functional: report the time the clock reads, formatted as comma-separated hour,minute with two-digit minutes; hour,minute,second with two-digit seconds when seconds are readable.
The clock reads 10,03
